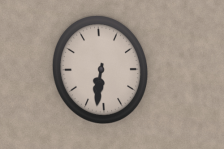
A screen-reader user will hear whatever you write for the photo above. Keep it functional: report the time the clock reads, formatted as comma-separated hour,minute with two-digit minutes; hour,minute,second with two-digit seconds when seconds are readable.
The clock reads 6,32
